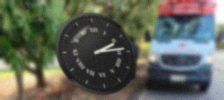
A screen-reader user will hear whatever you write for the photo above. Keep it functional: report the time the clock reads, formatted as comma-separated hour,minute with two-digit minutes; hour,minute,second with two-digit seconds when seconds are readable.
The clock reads 2,14
